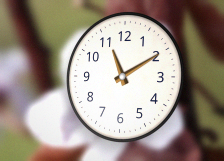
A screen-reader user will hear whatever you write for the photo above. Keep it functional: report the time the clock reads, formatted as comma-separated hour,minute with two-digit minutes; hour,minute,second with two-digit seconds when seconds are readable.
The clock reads 11,10
